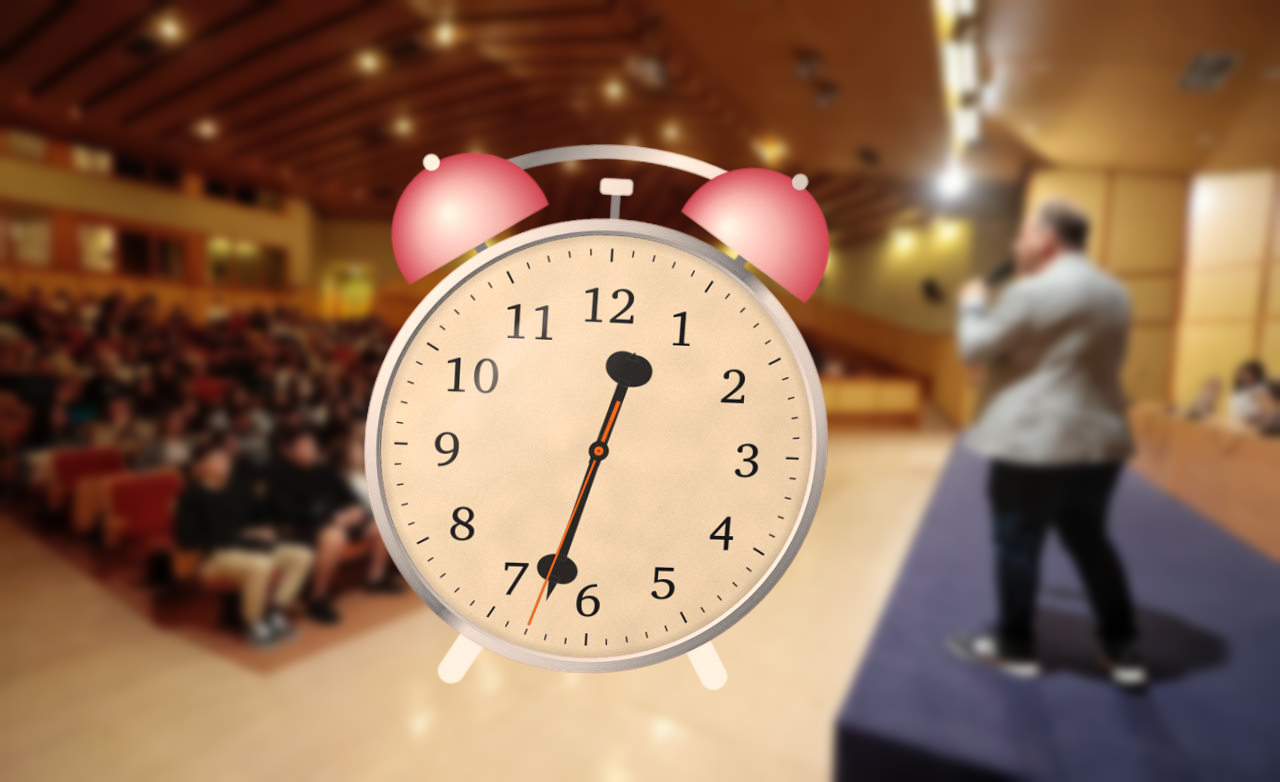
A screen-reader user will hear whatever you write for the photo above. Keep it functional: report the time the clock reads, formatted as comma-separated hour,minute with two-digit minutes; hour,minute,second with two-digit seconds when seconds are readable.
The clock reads 12,32,33
